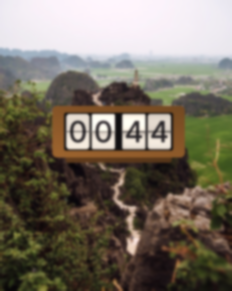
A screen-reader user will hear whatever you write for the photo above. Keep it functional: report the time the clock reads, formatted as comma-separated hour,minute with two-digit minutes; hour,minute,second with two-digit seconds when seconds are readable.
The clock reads 0,44
